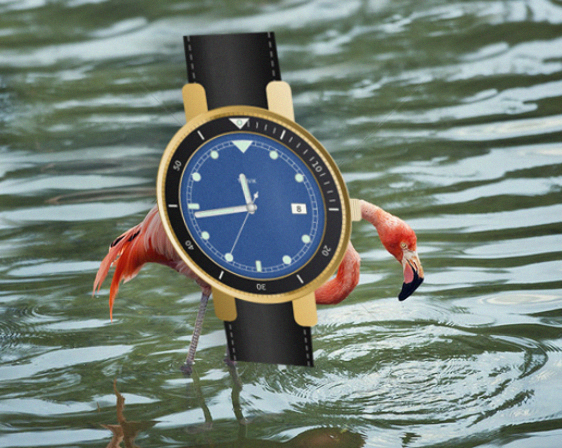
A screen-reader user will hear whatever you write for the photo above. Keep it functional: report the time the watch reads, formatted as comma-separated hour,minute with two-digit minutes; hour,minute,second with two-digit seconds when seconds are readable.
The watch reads 11,43,35
